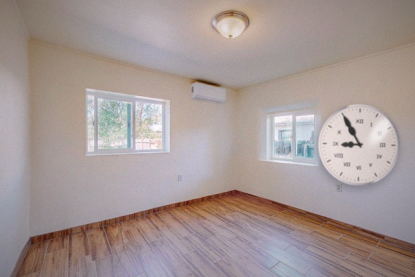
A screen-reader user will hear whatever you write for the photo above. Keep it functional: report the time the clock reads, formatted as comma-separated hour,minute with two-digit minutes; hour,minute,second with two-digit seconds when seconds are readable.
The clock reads 8,55
